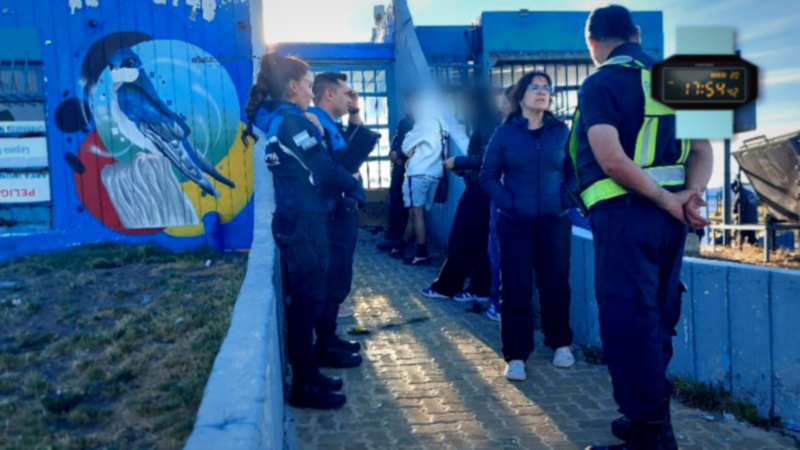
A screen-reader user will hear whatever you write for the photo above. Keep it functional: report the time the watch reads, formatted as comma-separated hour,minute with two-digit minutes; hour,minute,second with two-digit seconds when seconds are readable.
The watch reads 17,54
